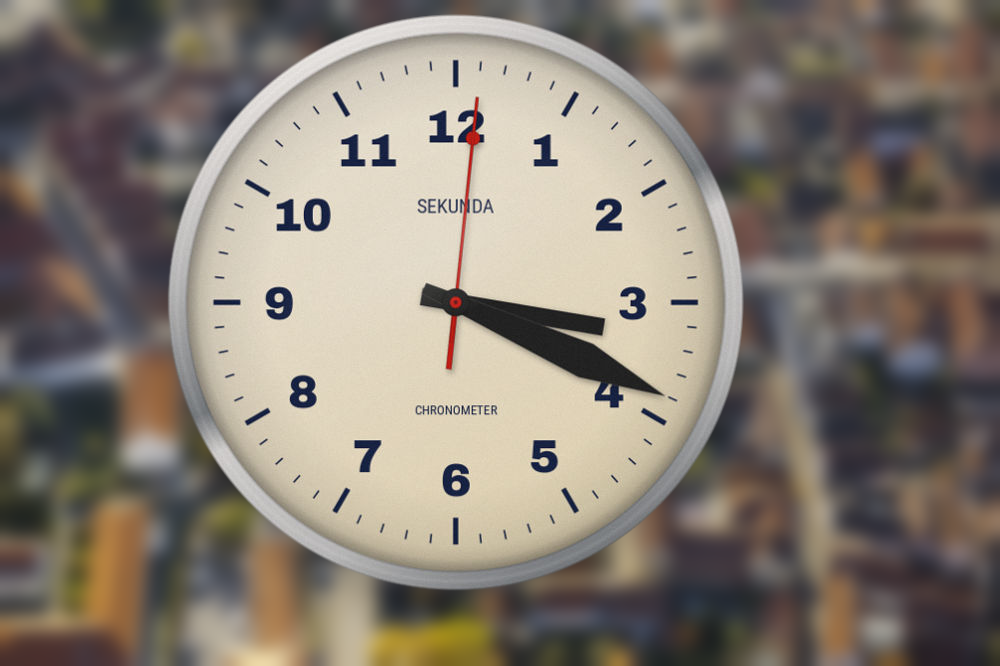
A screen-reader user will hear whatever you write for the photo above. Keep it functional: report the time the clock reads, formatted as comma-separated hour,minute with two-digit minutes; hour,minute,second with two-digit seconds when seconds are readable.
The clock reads 3,19,01
